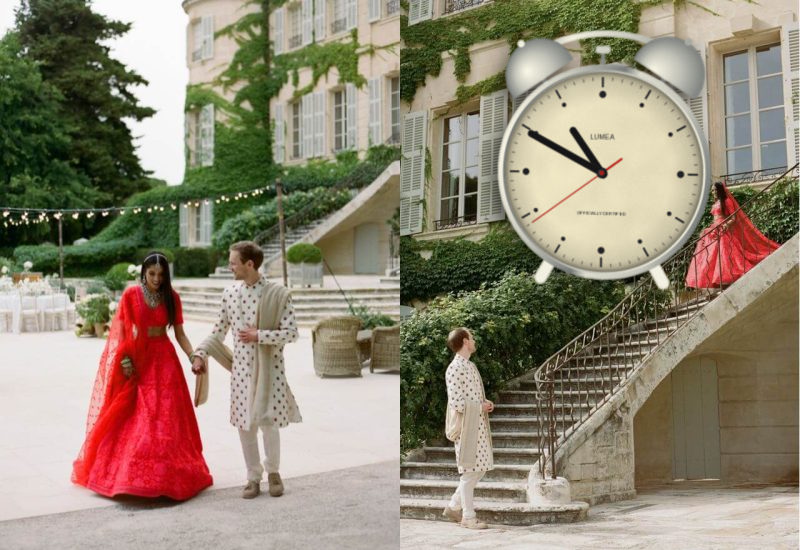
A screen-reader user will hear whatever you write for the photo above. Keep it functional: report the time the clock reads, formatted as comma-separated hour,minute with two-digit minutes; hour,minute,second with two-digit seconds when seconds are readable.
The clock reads 10,49,39
